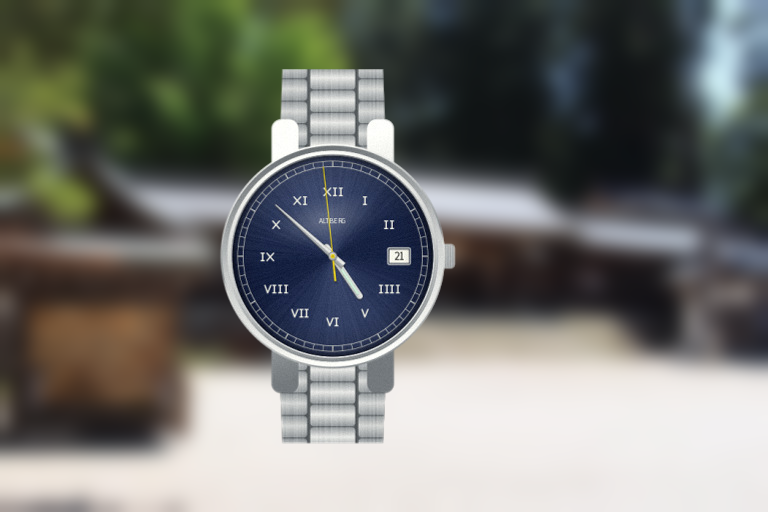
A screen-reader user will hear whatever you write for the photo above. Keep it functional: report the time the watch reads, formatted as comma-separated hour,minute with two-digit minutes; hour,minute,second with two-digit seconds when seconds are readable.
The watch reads 4,51,59
